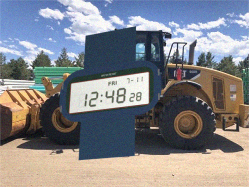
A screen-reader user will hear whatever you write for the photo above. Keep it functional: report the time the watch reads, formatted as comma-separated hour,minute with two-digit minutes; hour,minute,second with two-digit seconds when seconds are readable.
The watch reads 12,48,28
